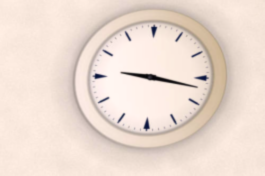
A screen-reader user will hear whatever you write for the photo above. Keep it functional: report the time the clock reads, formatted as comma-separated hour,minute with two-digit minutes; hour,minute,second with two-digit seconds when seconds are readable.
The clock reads 9,17
